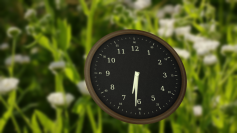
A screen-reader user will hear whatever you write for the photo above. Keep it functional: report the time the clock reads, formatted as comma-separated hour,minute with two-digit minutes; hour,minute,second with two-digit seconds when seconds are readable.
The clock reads 6,31
